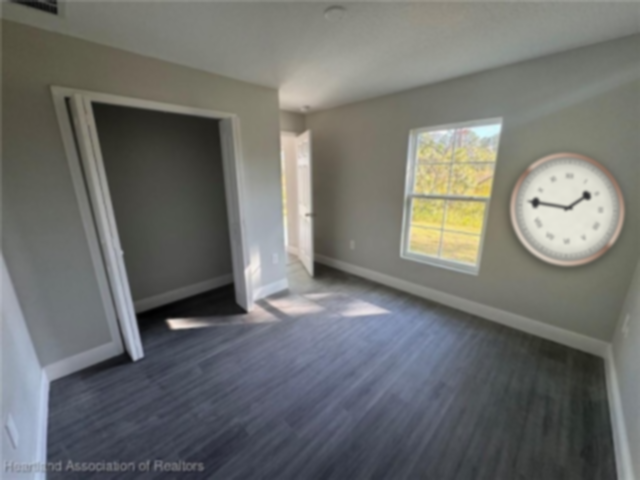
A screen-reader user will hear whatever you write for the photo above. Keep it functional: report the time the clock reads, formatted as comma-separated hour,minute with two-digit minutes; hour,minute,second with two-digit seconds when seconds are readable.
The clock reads 1,46
